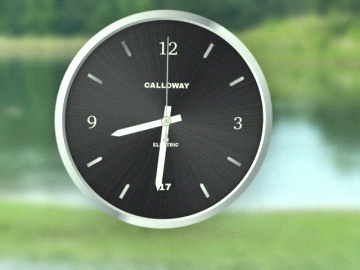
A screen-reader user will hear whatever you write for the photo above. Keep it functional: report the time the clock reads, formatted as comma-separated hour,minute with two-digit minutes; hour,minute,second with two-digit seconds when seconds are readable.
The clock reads 8,31,00
